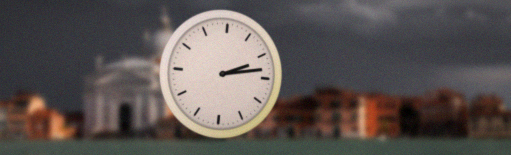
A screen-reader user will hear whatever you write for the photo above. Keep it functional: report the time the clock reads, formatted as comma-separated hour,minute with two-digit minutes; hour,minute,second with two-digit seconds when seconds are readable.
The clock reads 2,13
